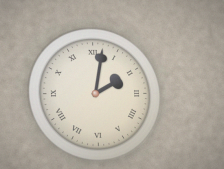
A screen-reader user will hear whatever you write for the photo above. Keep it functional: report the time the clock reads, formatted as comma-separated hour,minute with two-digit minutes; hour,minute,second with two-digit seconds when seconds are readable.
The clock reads 2,02
